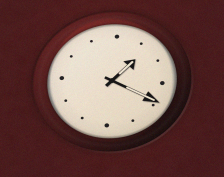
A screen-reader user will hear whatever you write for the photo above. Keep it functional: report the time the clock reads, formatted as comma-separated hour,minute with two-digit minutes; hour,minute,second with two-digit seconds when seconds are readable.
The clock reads 1,19
